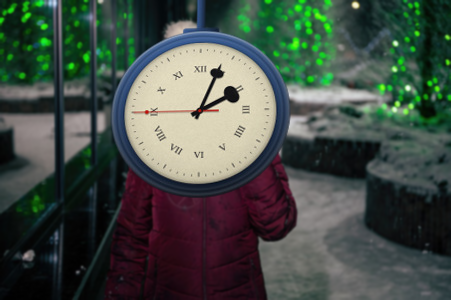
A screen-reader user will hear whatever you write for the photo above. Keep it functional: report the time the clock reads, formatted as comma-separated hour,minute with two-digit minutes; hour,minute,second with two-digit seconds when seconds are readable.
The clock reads 2,03,45
